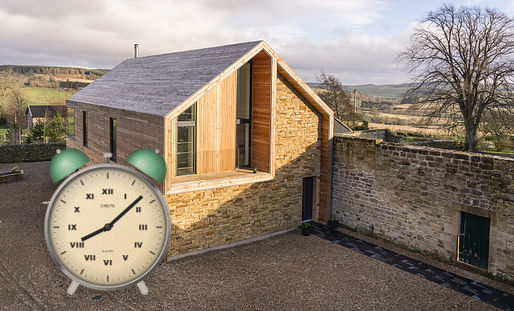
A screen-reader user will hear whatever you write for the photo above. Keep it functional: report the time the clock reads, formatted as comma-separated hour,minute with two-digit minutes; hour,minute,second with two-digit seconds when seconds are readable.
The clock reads 8,08
